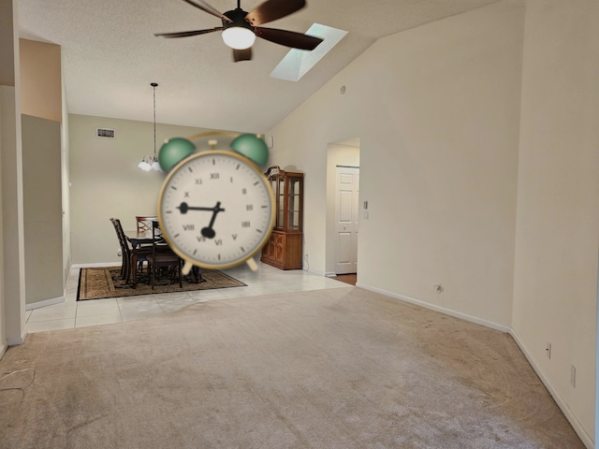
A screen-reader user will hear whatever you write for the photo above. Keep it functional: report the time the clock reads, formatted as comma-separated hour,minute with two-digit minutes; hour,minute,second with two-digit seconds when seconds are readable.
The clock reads 6,46
